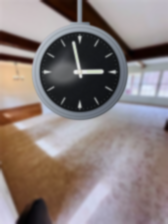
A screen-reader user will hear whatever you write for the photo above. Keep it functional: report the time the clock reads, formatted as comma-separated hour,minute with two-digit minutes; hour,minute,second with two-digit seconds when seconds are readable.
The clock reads 2,58
